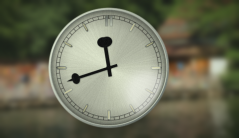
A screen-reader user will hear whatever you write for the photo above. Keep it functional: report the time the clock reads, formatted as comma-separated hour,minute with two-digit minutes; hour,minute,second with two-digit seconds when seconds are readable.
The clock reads 11,42
